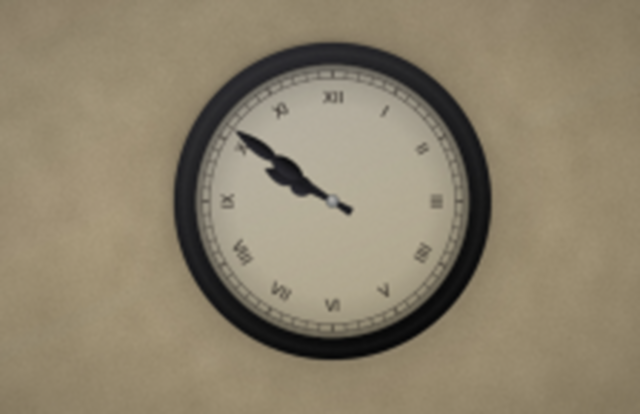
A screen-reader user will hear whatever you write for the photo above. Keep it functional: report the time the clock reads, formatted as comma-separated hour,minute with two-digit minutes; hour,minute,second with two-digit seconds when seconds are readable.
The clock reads 9,51
